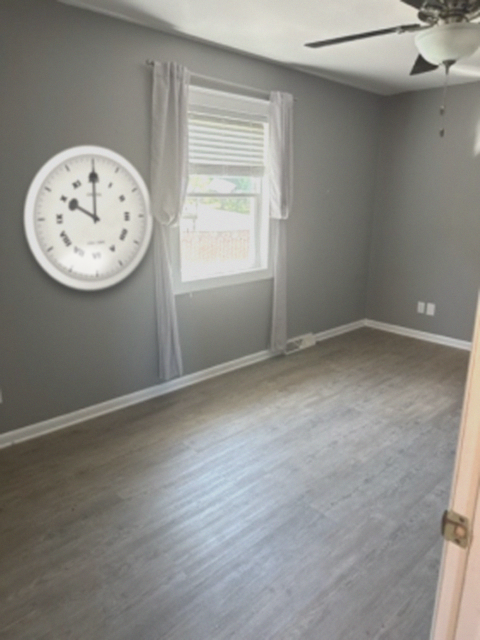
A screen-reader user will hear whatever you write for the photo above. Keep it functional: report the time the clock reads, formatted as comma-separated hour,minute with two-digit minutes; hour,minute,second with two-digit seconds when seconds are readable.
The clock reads 10,00
